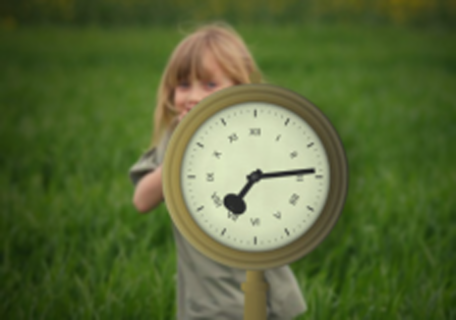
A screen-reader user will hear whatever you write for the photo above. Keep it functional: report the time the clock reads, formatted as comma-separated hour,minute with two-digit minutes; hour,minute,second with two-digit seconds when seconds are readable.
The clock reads 7,14
